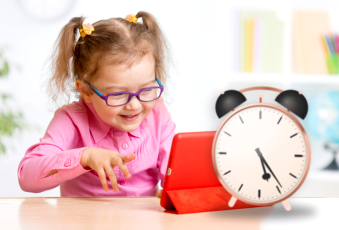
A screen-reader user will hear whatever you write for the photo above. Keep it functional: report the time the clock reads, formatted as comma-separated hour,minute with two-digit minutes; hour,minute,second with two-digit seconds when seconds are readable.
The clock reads 5,24
